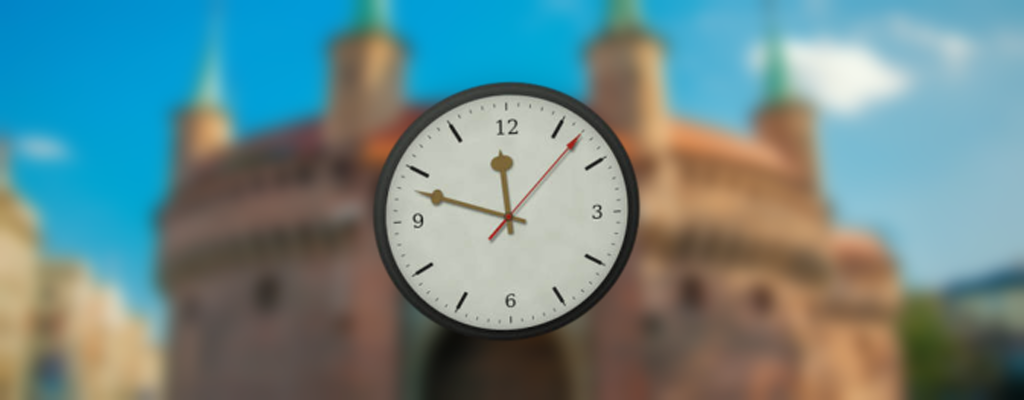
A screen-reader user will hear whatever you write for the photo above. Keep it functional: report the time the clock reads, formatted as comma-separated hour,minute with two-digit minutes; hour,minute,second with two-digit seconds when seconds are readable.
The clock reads 11,48,07
